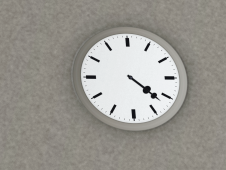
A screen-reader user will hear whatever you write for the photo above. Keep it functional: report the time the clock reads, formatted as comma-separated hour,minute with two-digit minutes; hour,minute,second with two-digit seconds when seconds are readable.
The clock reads 4,22
